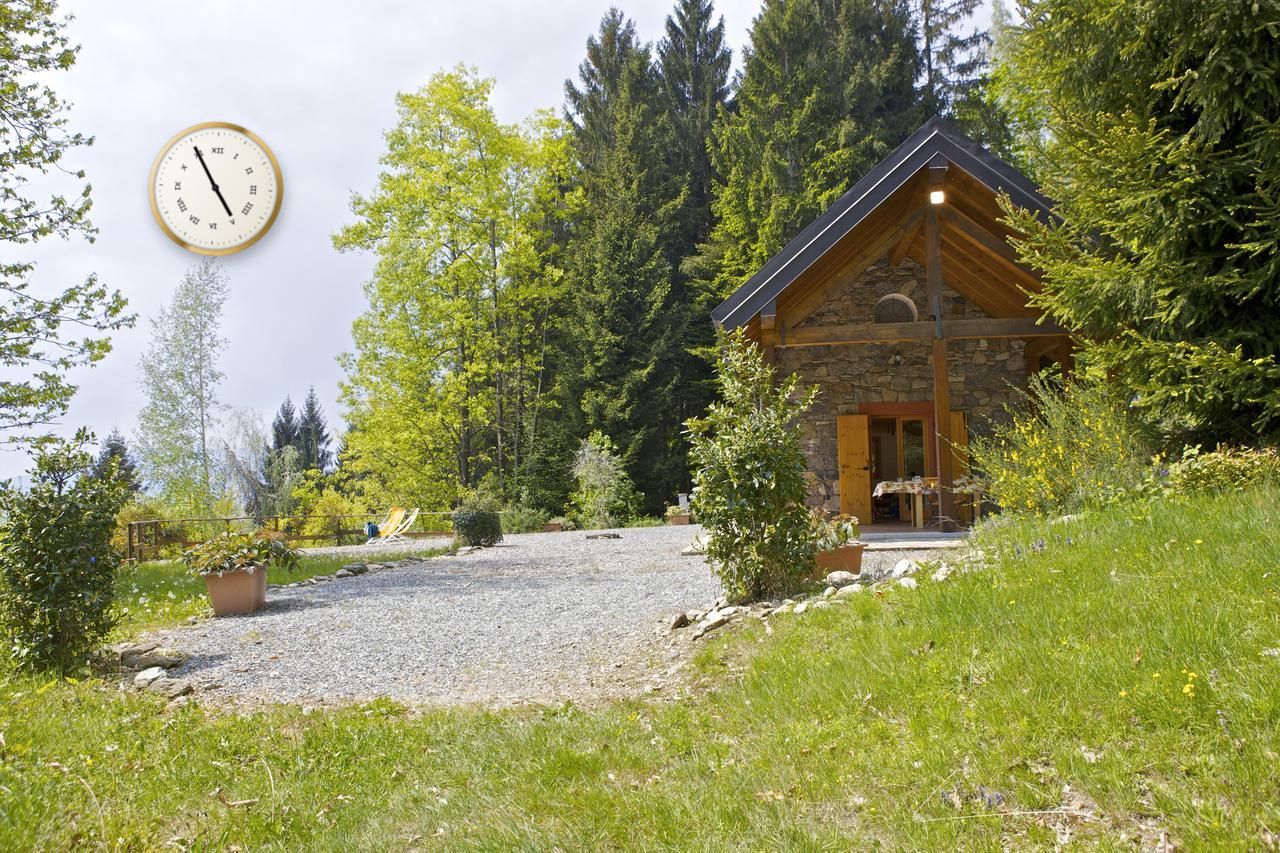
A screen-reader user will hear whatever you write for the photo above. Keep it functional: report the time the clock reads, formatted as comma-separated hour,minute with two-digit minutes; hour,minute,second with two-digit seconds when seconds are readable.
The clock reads 4,55
